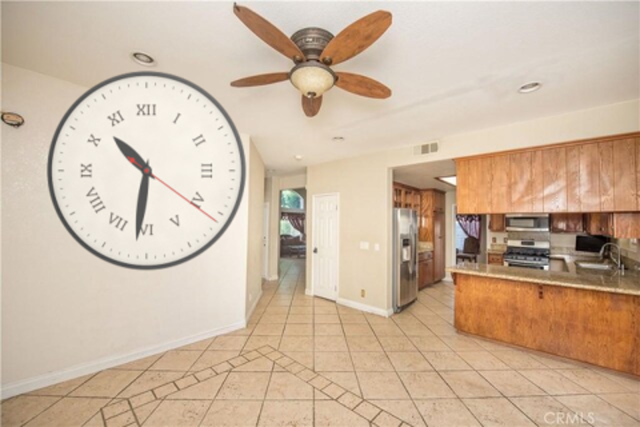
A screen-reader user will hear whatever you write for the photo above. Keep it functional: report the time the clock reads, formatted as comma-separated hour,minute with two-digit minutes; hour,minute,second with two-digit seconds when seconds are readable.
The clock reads 10,31,21
